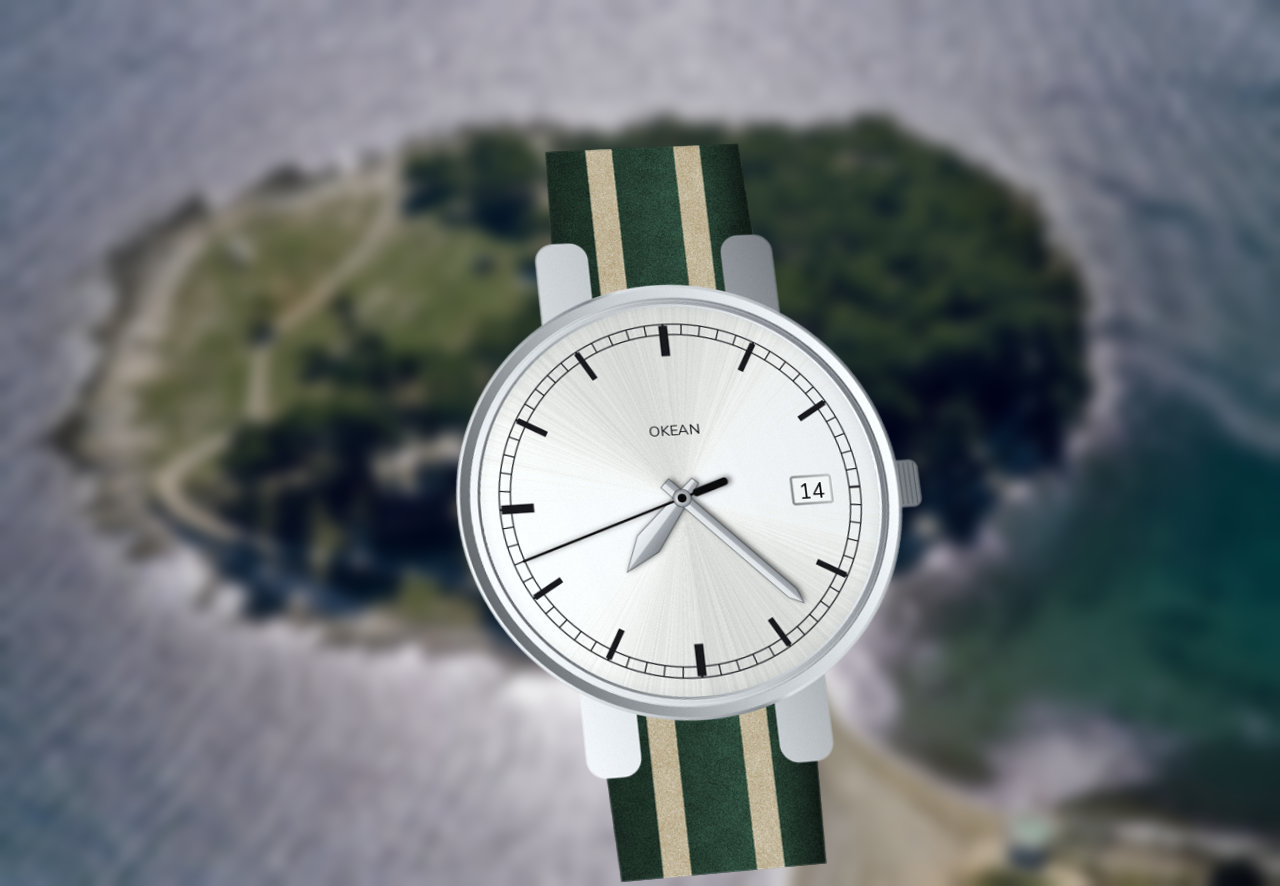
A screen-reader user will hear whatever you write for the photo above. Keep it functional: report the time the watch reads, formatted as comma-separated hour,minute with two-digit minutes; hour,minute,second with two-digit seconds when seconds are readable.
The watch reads 7,22,42
